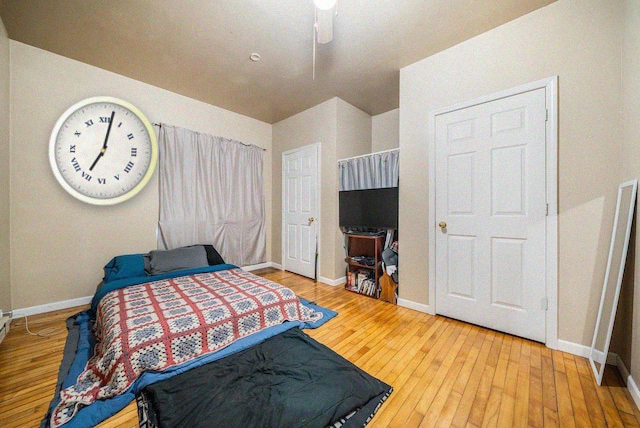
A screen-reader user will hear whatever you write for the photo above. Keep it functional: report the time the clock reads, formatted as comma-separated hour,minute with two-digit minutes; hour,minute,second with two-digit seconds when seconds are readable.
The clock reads 7,02
